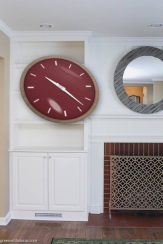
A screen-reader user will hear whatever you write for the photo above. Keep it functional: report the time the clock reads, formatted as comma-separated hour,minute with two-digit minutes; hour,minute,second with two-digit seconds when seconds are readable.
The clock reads 10,23
